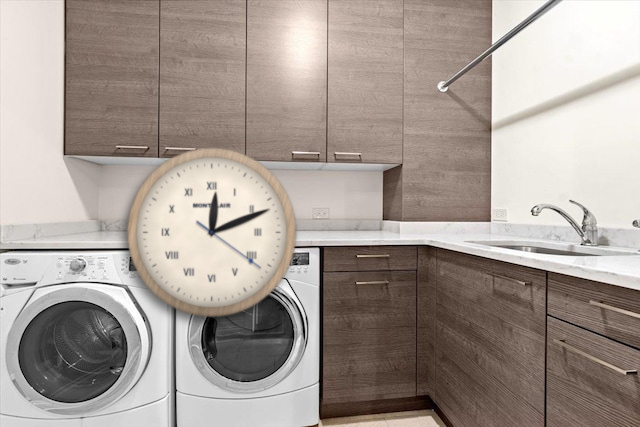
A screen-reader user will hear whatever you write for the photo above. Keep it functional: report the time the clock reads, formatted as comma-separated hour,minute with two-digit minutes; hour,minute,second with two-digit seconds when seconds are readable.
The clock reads 12,11,21
